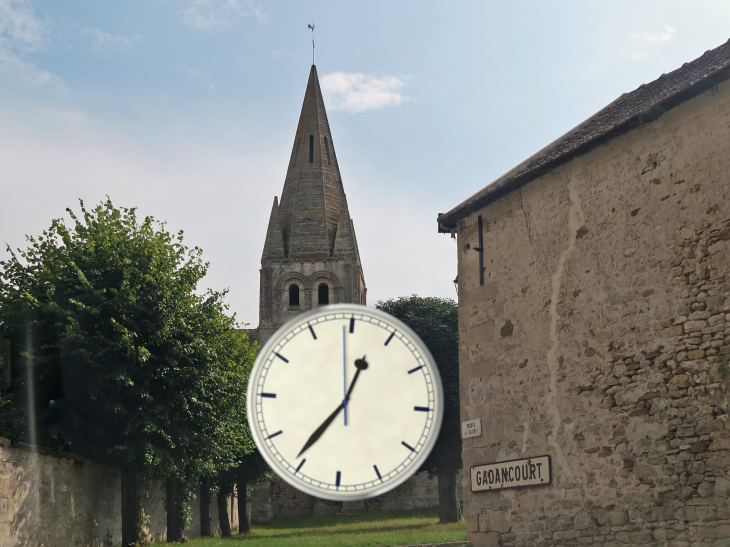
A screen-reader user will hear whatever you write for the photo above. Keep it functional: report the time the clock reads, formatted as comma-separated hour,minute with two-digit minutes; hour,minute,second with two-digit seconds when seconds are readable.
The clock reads 12,35,59
